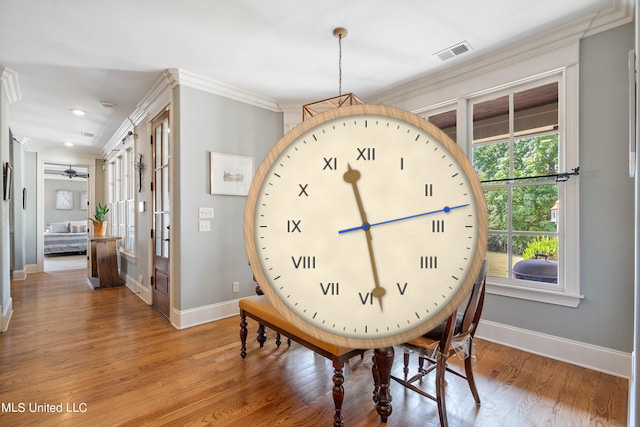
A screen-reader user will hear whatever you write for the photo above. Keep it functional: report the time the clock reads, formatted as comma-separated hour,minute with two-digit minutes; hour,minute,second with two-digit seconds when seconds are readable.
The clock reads 11,28,13
